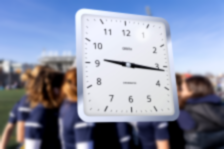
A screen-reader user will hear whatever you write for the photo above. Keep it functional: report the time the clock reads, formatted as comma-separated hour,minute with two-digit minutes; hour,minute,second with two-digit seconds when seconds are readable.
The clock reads 9,16
